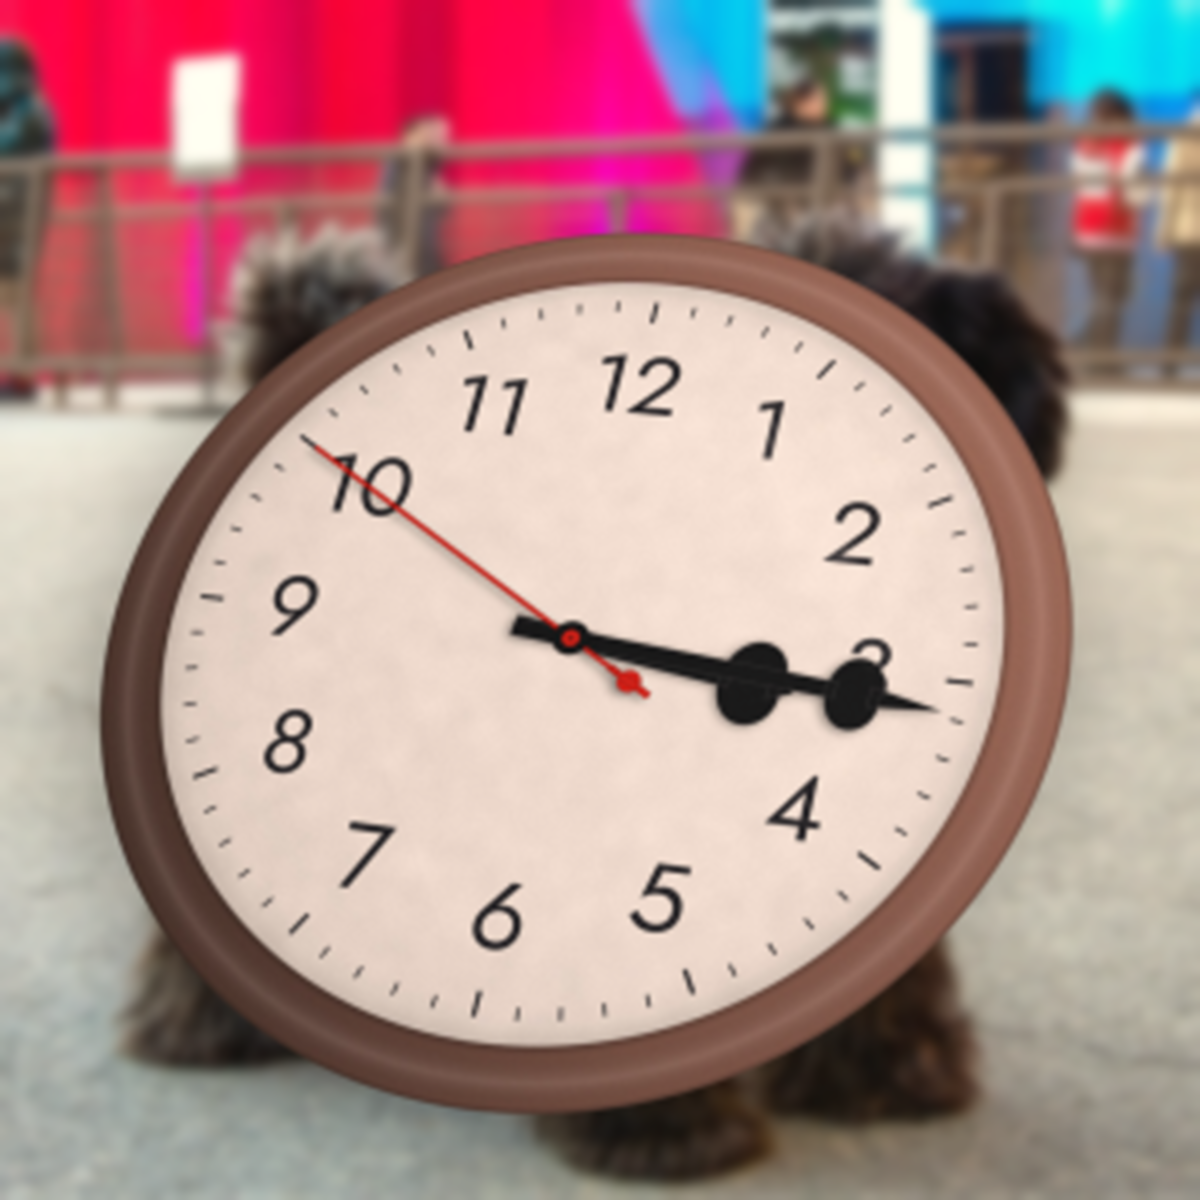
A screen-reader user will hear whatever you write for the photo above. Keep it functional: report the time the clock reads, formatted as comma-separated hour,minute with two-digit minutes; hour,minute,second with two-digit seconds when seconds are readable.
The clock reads 3,15,50
